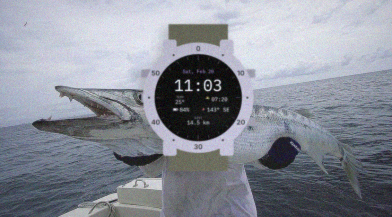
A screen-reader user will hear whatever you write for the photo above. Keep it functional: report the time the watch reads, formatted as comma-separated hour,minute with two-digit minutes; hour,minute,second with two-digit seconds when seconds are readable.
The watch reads 11,03
